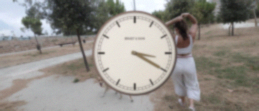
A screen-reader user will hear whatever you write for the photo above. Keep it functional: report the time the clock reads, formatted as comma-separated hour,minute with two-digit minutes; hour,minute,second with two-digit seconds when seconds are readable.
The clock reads 3,20
